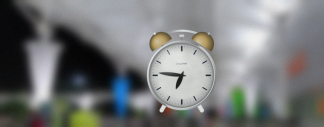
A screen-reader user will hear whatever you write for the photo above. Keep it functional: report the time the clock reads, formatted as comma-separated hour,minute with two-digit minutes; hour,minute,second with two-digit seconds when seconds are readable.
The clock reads 6,46
